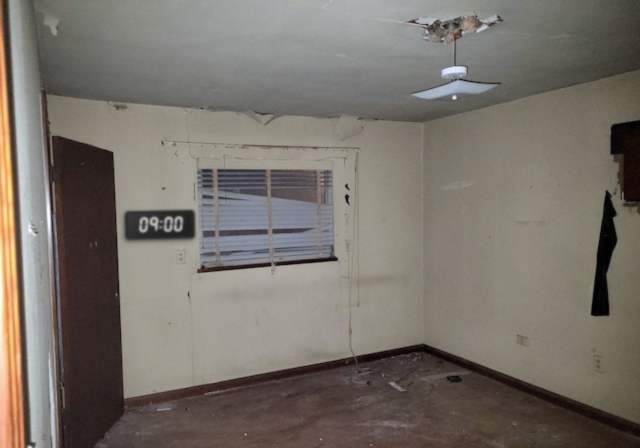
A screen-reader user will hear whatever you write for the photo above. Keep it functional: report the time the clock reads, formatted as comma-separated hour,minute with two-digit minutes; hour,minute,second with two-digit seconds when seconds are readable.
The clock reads 9,00
